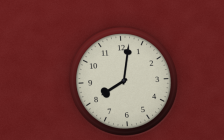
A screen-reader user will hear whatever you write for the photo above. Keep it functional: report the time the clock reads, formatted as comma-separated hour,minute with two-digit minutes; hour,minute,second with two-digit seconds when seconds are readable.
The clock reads 8,02
